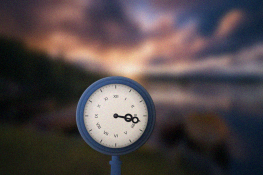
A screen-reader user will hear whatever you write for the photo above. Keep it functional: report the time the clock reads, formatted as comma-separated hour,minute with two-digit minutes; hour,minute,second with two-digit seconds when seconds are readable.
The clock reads 3,17
